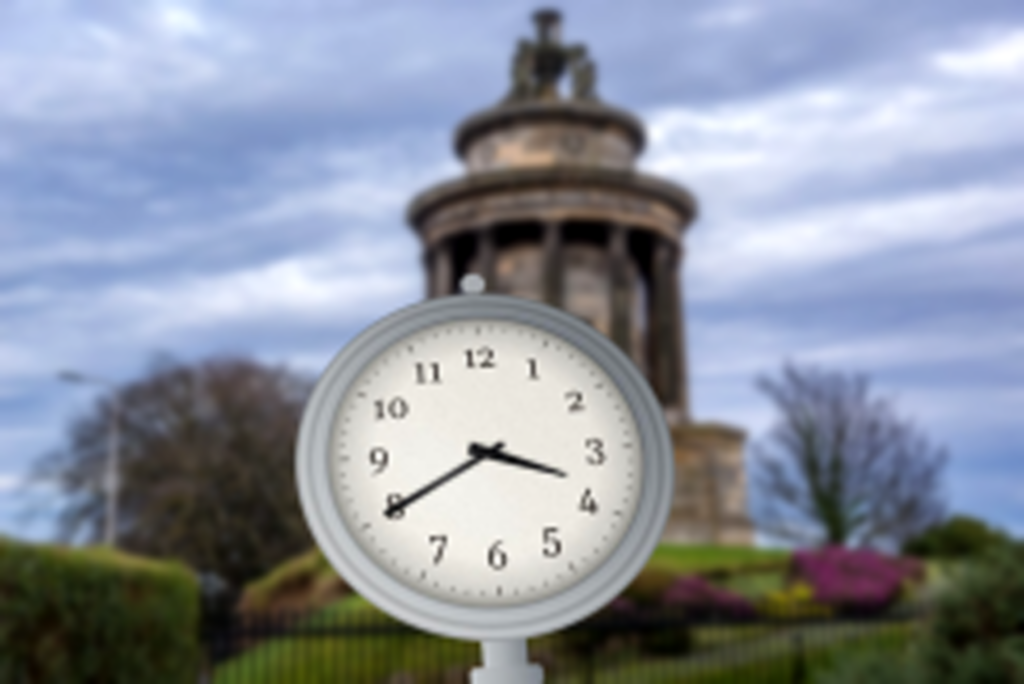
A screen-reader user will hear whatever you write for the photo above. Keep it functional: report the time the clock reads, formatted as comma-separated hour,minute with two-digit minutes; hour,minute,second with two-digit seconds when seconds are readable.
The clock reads 3,40
